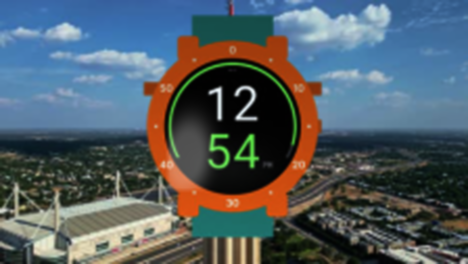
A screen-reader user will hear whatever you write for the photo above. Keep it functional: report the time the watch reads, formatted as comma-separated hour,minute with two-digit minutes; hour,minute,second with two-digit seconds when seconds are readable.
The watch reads 12,54
